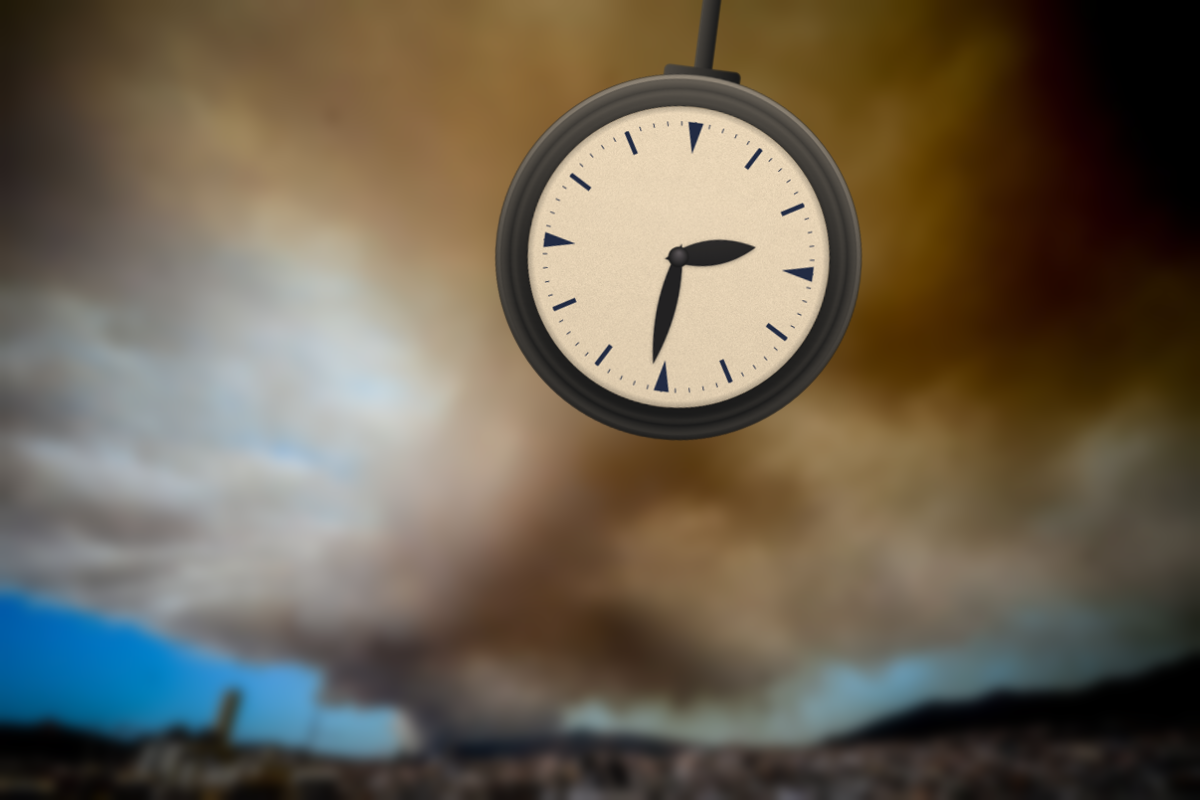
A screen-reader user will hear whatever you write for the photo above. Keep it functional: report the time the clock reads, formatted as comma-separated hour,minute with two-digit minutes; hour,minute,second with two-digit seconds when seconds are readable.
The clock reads 2,31
